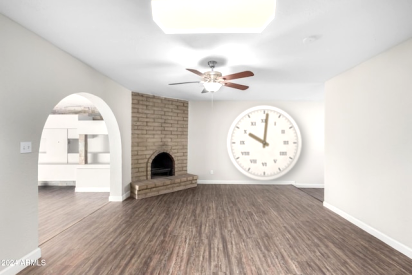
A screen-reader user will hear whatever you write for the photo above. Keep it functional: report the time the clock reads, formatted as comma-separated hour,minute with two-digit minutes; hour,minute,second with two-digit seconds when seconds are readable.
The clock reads 10,01
